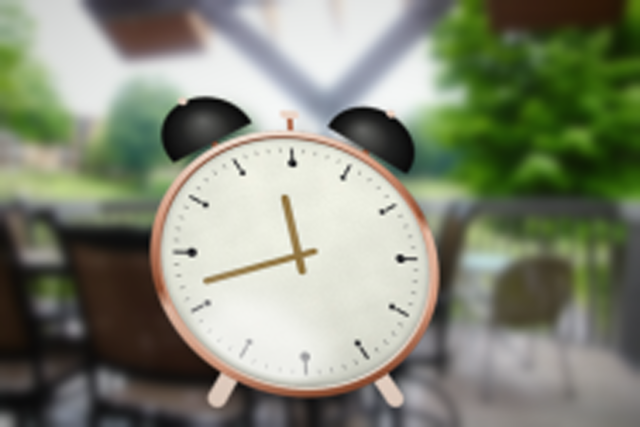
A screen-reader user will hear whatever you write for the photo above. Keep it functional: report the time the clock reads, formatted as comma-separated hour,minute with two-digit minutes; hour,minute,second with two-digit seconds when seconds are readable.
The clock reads 11,42
